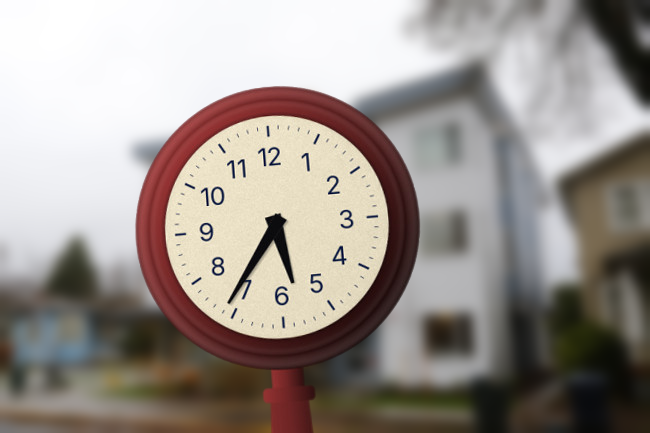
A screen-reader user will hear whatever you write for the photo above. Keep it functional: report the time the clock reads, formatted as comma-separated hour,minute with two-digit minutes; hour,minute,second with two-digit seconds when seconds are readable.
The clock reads 5,36
